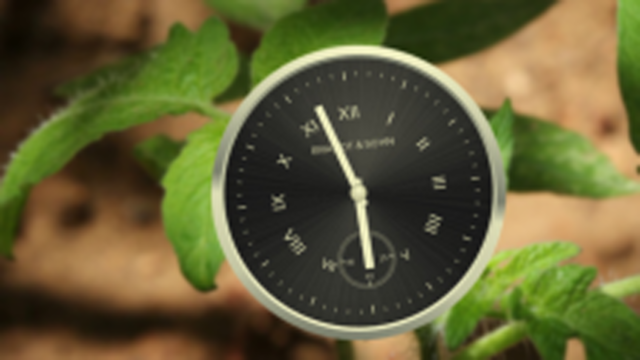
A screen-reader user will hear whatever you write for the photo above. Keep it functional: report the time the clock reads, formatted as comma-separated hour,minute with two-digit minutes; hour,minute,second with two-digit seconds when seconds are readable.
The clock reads 5,57
